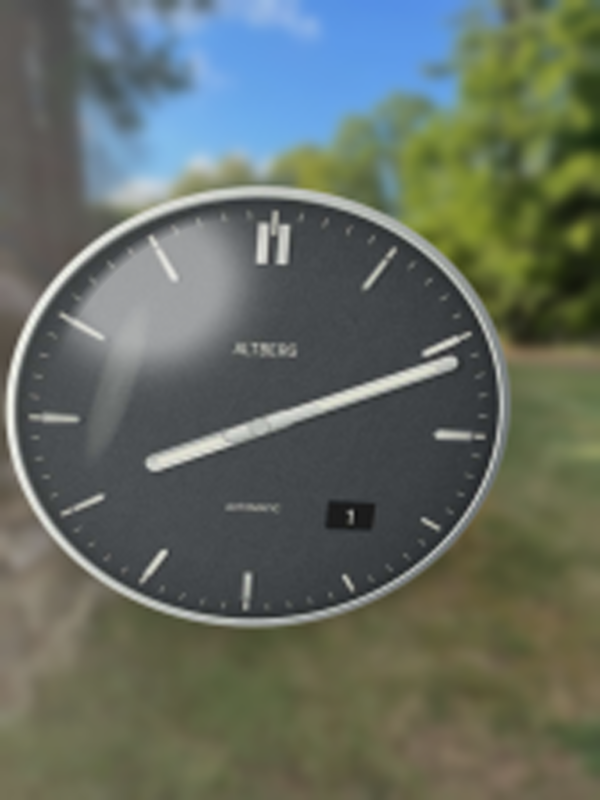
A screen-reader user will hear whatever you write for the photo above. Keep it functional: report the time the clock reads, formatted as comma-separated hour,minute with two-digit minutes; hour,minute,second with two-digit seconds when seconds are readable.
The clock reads 8,11
